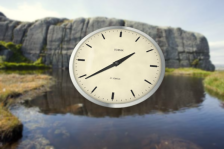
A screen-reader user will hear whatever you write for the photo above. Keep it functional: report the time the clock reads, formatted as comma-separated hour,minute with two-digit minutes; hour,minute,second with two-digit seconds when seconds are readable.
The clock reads 1,39
